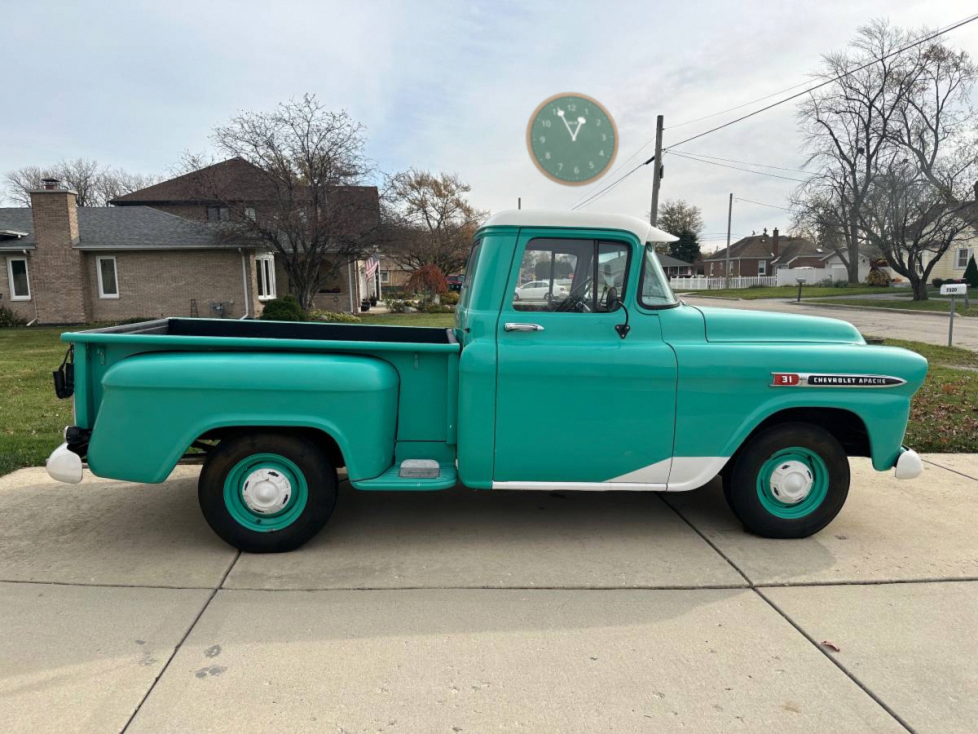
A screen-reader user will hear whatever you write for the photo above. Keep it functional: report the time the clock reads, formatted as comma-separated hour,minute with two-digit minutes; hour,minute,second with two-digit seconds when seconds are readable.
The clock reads 12,56
